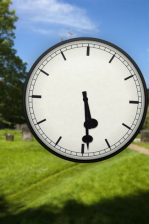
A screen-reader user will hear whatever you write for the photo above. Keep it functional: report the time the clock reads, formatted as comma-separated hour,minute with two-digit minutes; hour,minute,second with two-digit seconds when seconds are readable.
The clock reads 5,29
